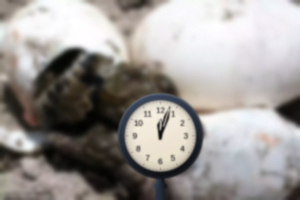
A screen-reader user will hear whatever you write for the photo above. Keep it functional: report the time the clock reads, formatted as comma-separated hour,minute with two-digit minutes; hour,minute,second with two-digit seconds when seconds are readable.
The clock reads 12,03
